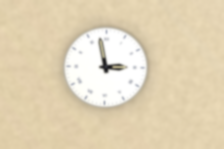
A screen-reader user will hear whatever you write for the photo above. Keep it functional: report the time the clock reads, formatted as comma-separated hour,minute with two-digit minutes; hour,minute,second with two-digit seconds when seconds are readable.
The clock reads 2,58
